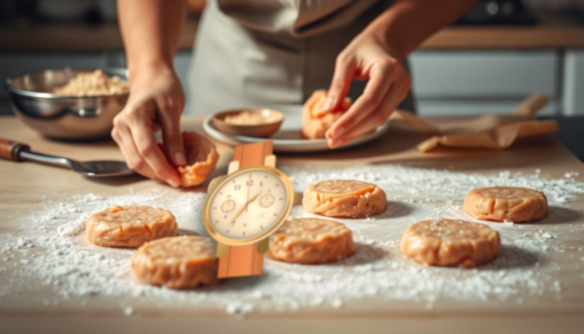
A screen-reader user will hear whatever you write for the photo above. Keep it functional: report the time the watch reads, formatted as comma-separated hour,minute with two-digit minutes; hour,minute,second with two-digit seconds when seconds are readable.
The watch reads 1,36
